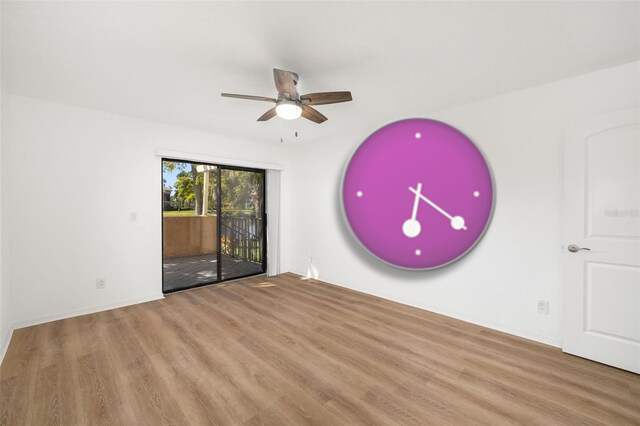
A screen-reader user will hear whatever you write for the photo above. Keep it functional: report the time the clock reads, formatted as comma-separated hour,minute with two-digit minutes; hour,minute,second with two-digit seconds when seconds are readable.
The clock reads 6,21
